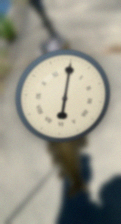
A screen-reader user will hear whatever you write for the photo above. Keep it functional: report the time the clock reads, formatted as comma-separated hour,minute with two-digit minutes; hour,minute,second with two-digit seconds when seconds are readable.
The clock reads 6,00
